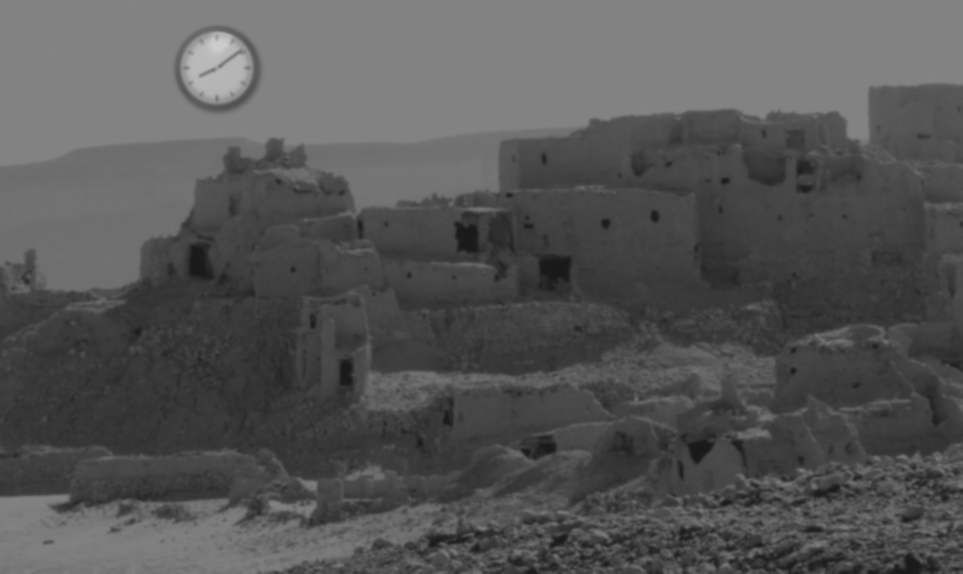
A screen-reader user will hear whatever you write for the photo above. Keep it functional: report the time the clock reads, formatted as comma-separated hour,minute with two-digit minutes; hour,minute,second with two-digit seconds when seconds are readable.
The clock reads 8,09
